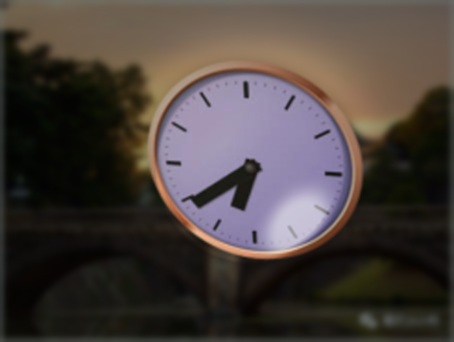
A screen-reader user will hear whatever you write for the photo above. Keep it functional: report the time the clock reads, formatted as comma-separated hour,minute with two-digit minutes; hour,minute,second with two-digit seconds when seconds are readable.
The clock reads 6,39
